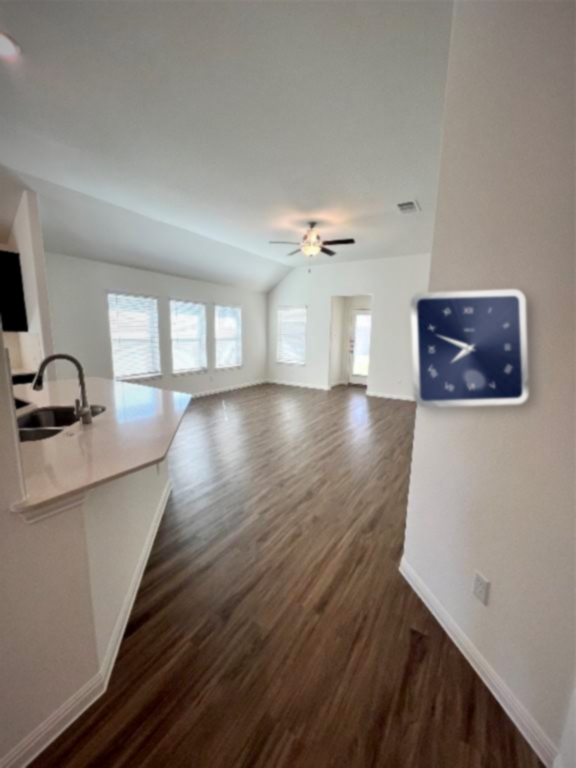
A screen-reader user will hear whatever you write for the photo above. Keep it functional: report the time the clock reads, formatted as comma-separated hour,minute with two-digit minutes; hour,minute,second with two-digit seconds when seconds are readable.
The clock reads 7,49
